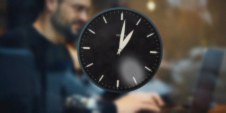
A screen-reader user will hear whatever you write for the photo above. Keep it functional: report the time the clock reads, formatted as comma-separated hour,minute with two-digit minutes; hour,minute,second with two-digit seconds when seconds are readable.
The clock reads 1,01
